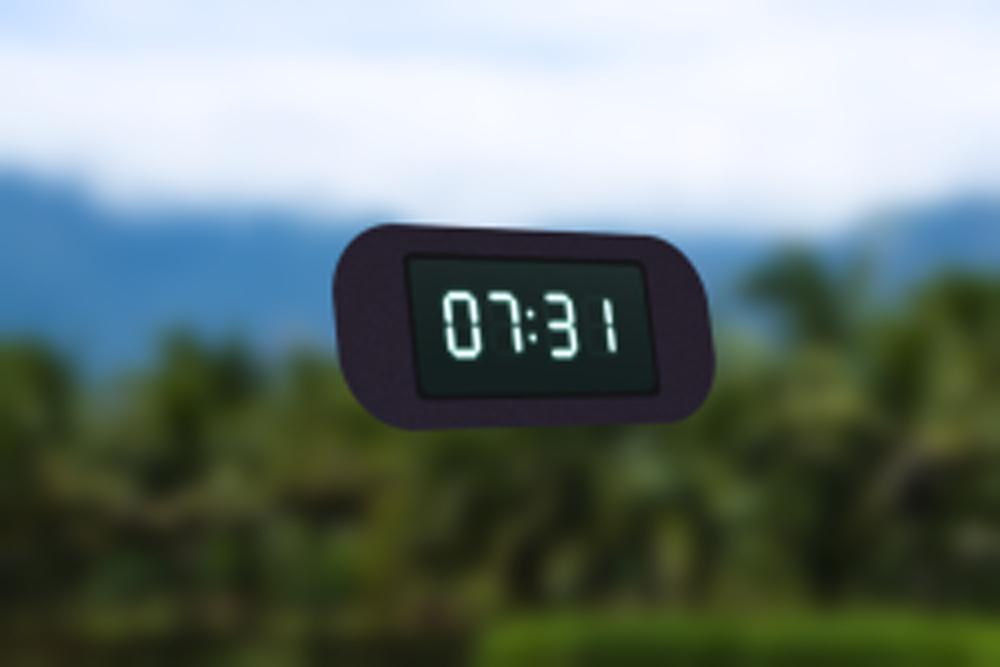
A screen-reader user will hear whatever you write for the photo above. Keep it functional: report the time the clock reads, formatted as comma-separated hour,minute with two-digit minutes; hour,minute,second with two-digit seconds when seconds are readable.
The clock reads 7,31
